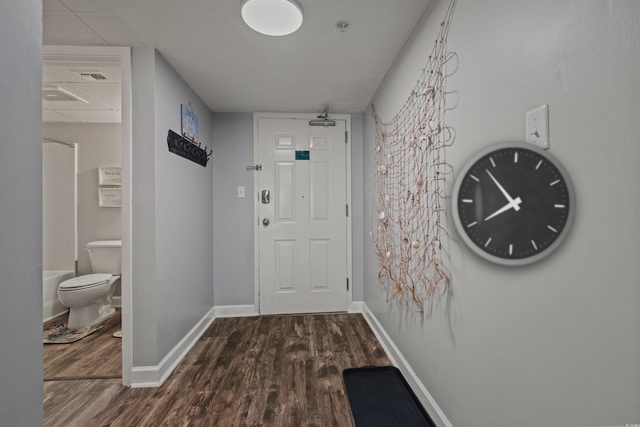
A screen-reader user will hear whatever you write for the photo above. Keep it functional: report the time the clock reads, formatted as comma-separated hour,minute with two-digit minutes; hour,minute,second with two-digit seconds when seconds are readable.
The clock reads 7,53
